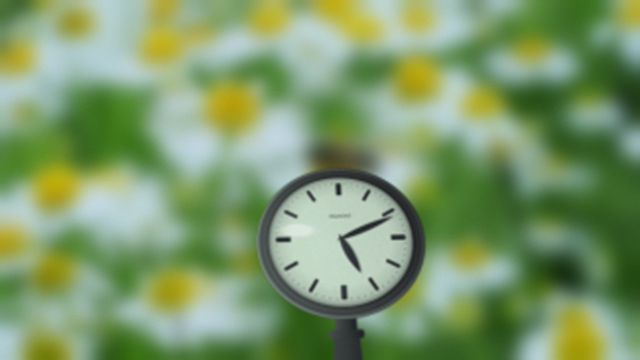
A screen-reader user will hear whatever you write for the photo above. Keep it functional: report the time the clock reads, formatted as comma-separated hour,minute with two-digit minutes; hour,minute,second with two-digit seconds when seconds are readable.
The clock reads 5,11
